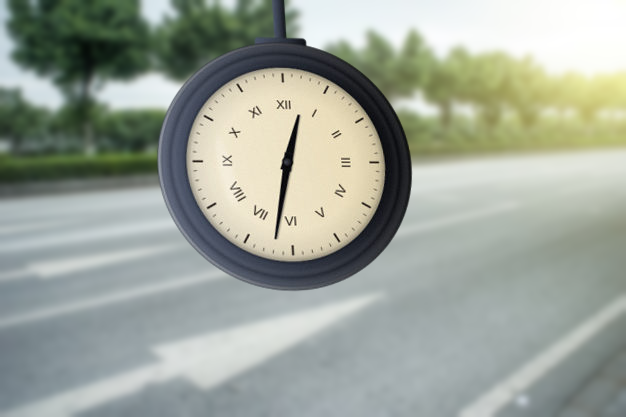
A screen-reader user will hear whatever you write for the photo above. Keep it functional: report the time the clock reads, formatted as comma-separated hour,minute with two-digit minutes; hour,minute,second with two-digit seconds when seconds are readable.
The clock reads 12,32
